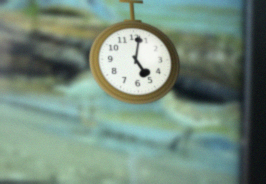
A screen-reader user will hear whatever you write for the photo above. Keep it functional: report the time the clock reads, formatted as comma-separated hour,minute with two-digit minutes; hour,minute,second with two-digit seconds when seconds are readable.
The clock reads 5,02
